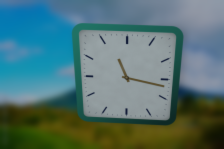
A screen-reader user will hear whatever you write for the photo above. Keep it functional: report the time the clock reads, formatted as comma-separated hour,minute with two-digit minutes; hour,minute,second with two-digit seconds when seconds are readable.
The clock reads 11,17
